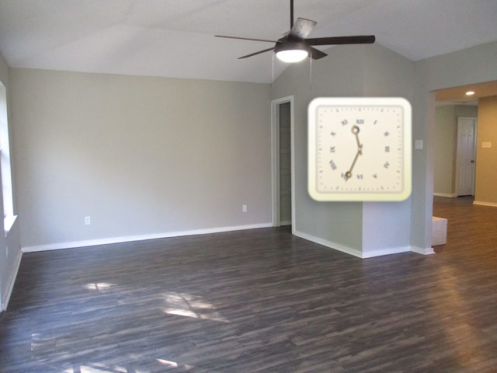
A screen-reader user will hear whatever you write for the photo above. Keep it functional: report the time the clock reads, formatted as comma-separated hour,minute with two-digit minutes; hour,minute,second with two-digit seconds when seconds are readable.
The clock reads 11,34
